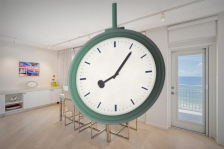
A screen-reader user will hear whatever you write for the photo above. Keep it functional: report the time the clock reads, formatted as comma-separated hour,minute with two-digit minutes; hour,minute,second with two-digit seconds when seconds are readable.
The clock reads 8,06
